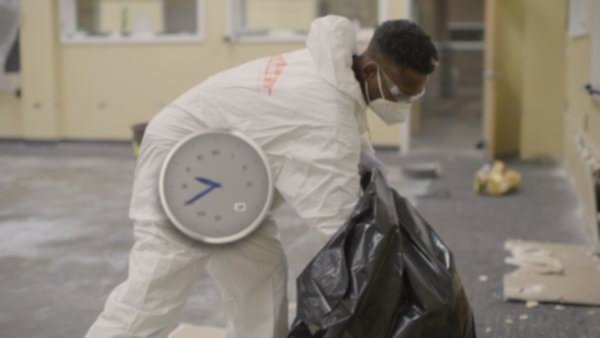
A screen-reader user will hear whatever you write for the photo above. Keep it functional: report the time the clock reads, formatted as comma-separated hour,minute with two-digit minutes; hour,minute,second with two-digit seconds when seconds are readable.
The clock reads 9,40
